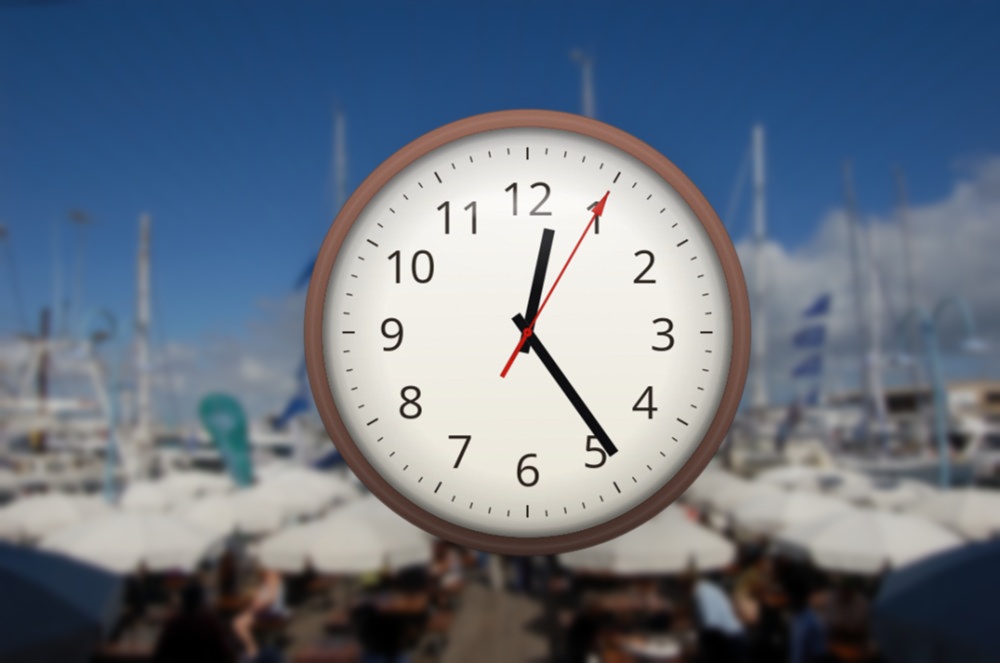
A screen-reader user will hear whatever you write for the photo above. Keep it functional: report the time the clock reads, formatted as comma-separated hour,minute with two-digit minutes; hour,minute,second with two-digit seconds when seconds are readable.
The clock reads 12,24,05
